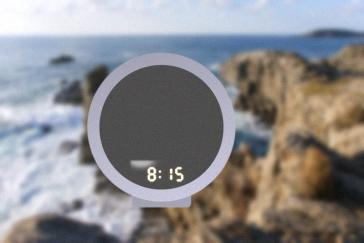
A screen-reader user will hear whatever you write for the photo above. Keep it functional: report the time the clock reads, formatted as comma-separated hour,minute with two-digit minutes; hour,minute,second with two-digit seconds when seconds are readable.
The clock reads 8,15
